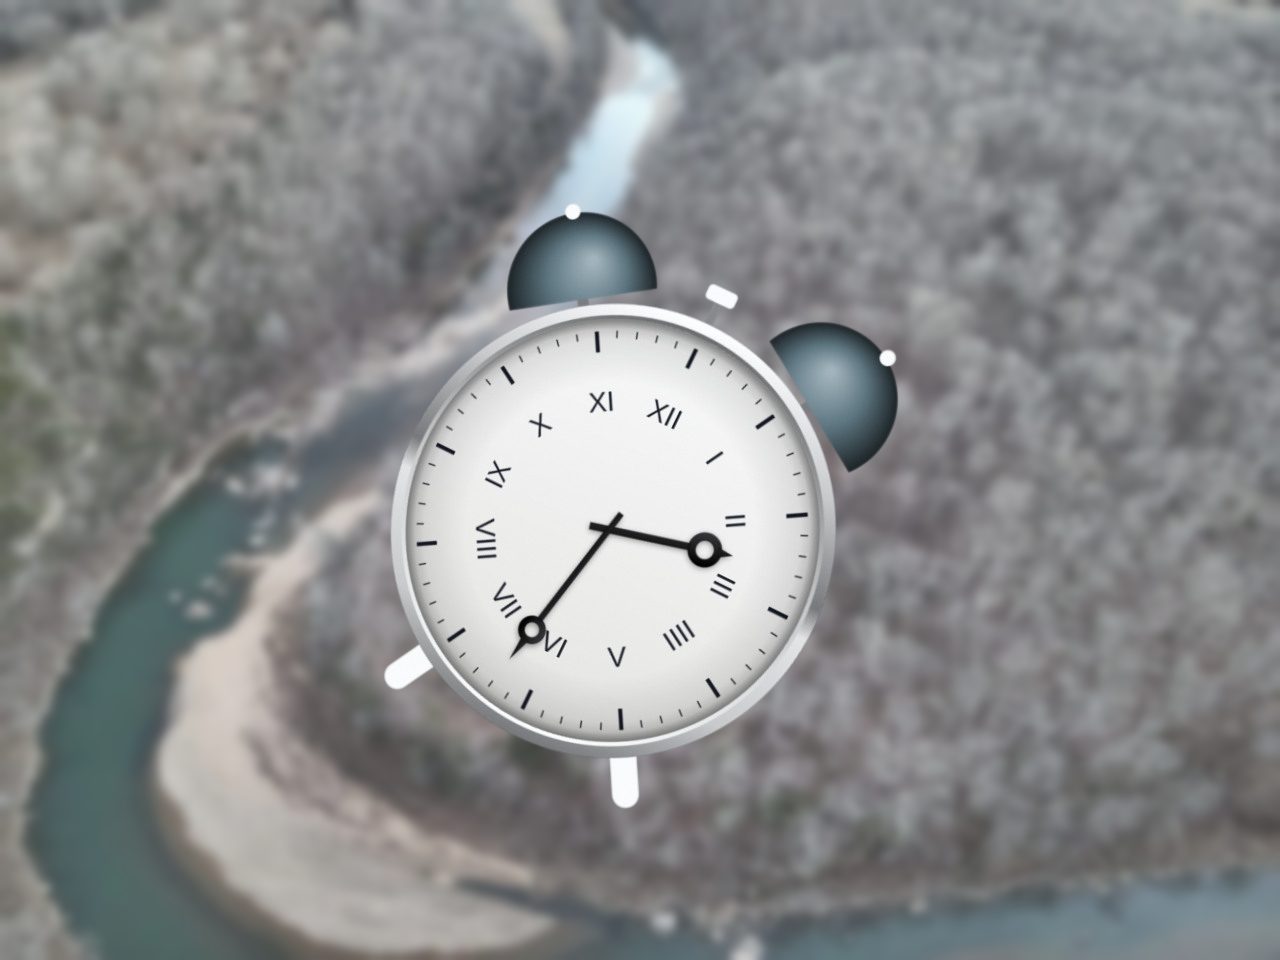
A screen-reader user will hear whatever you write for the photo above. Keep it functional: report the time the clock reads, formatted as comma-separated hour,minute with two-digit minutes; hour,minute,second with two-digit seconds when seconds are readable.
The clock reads 2,32
